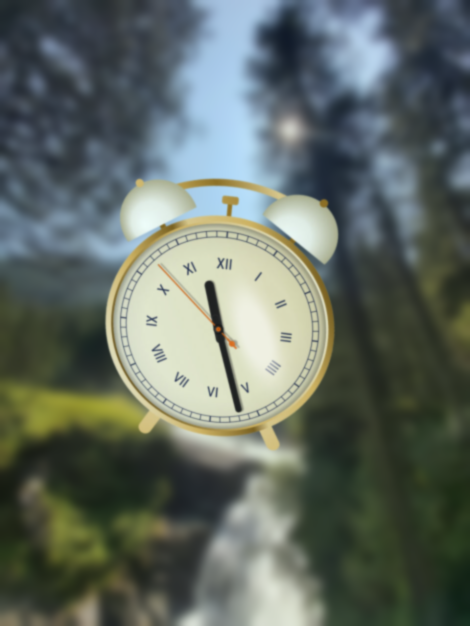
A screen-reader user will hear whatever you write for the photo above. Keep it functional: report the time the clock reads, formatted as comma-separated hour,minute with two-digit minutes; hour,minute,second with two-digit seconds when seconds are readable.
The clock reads 11,26,52
